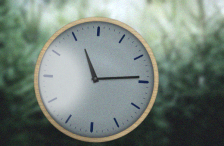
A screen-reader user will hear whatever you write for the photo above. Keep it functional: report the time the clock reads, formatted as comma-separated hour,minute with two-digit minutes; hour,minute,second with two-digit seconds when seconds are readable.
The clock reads 11,14
